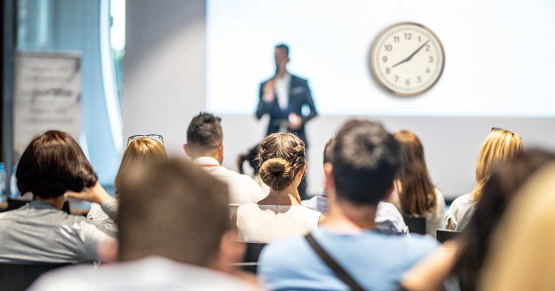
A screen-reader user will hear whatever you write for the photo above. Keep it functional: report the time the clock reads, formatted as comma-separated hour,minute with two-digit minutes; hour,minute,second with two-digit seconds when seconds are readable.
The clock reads 8,08
